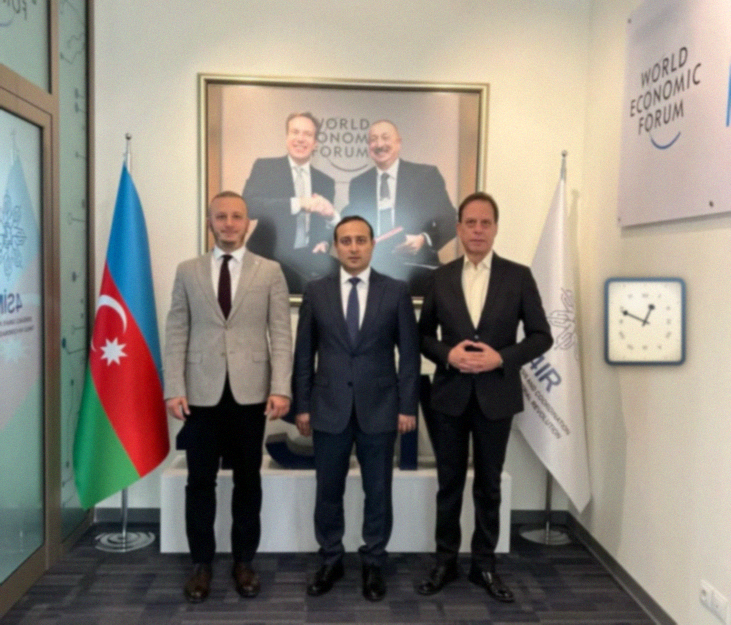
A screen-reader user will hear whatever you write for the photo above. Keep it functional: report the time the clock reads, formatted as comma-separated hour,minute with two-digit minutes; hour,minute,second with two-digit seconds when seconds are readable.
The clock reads 12,49
